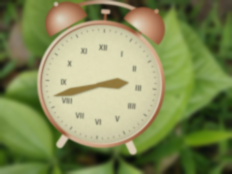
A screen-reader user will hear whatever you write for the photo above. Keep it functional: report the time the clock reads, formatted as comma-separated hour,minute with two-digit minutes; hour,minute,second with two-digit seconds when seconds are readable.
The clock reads 2,42
